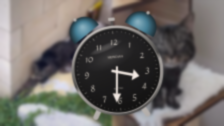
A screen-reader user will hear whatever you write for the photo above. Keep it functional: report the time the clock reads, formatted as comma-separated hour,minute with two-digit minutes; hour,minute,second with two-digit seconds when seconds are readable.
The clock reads 3,31
